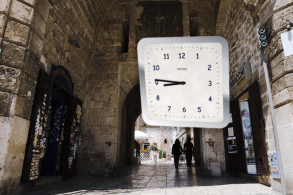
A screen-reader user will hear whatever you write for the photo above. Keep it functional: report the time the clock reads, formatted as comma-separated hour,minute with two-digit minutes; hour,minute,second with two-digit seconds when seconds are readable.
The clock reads 8,46
